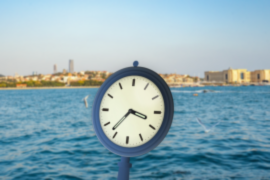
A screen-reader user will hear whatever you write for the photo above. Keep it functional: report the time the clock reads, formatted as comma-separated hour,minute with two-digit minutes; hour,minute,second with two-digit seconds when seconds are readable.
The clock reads 3,37
